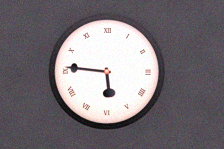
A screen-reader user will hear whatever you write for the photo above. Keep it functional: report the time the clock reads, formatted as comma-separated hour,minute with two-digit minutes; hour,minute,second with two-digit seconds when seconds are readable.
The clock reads 5,46
